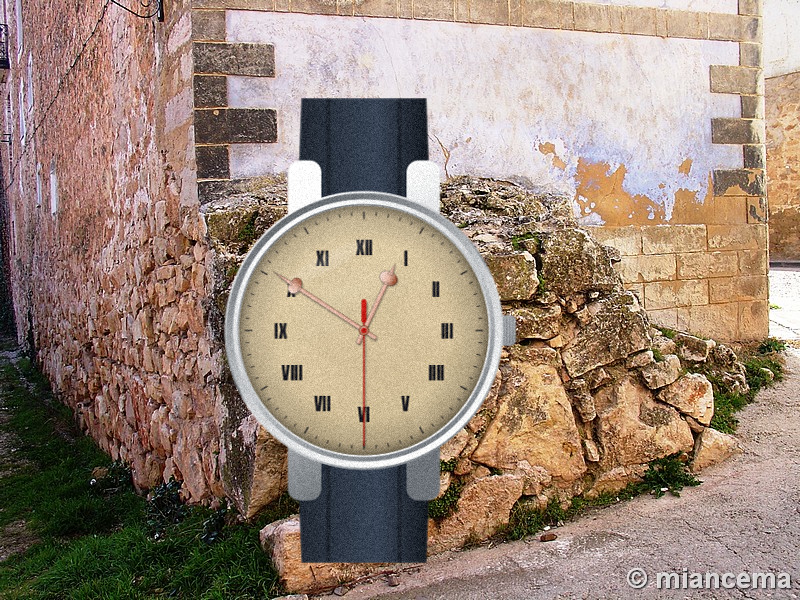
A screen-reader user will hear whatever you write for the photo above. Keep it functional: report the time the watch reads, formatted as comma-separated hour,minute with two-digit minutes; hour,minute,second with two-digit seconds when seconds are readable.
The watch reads 12,50,30
